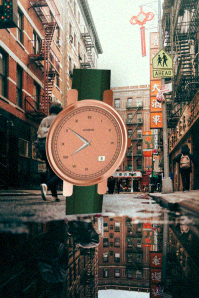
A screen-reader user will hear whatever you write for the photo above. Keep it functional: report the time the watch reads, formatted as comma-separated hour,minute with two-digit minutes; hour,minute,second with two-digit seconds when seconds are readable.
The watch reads 7,51
